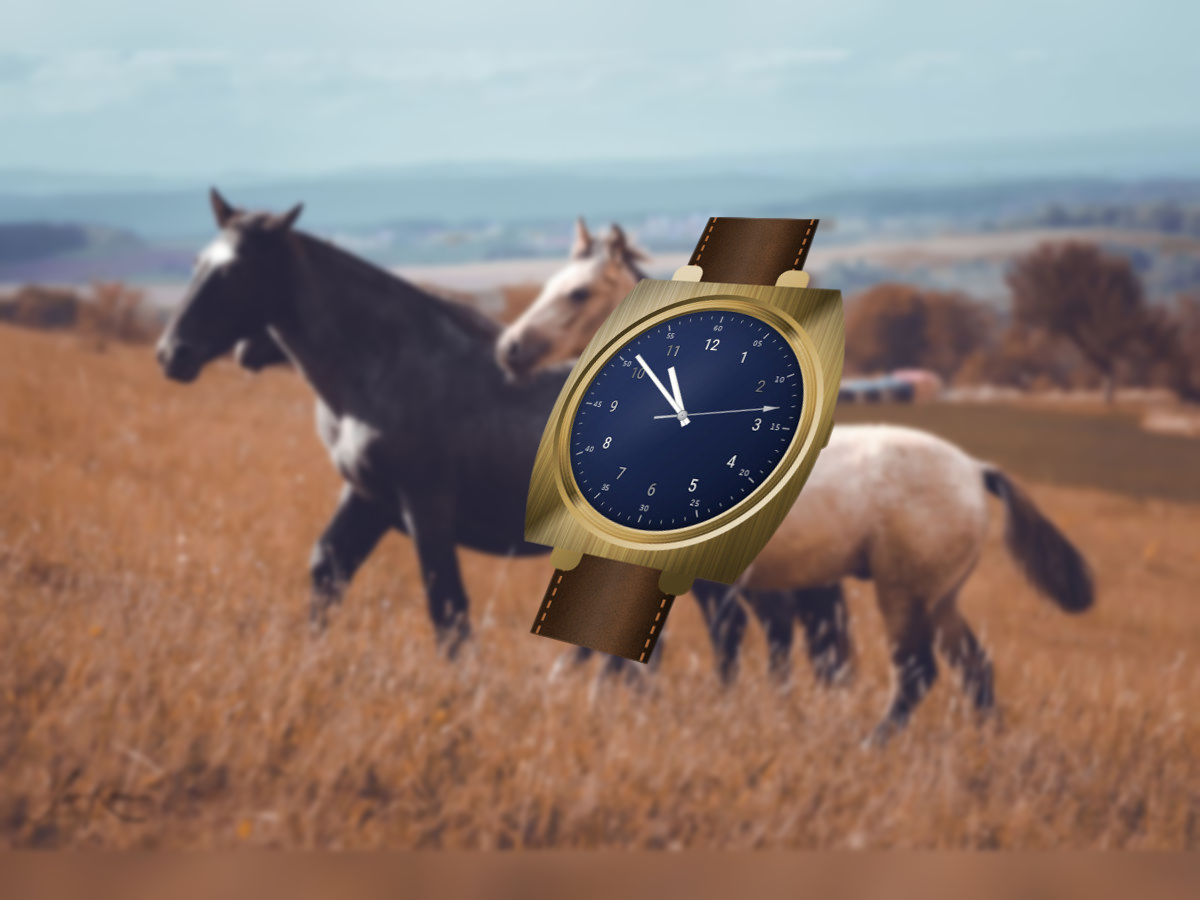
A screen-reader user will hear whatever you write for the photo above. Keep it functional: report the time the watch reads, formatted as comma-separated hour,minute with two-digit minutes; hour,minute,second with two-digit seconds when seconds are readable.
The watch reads 10,51,13
